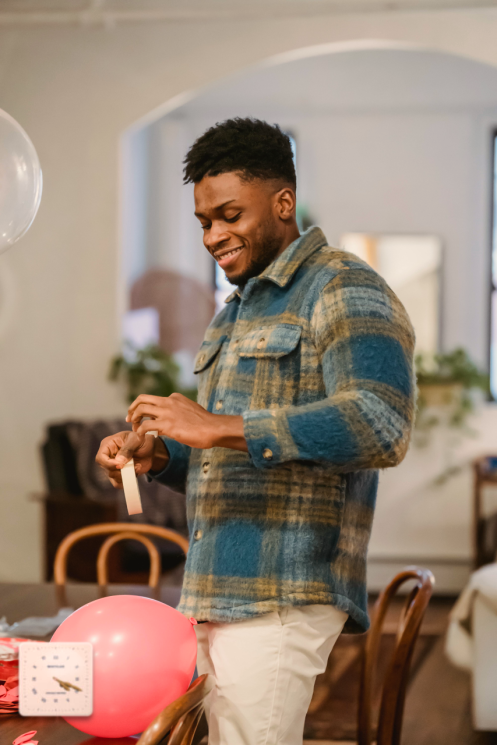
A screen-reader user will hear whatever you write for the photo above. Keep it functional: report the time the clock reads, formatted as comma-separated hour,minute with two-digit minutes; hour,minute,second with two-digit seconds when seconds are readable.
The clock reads 4,19
